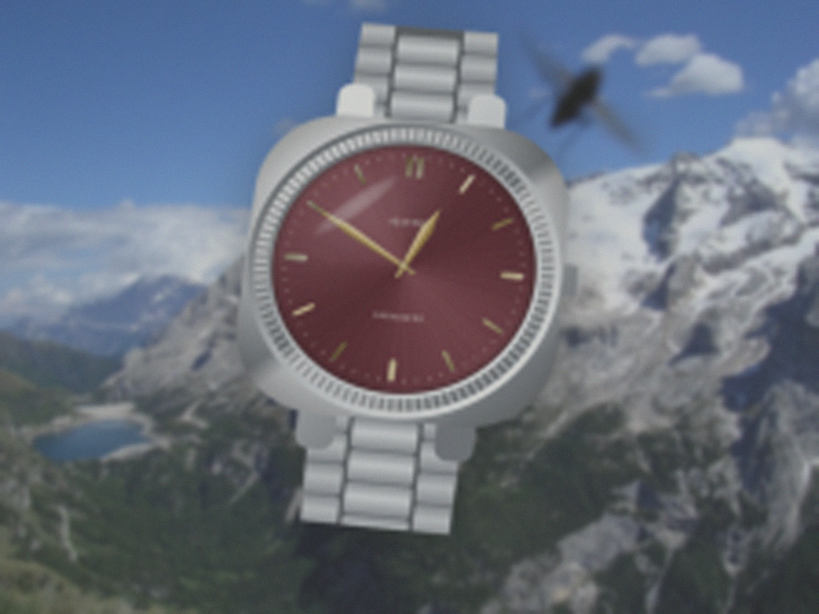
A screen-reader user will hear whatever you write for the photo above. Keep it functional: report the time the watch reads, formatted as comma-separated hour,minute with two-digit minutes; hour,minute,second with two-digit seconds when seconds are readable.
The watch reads 12,50
